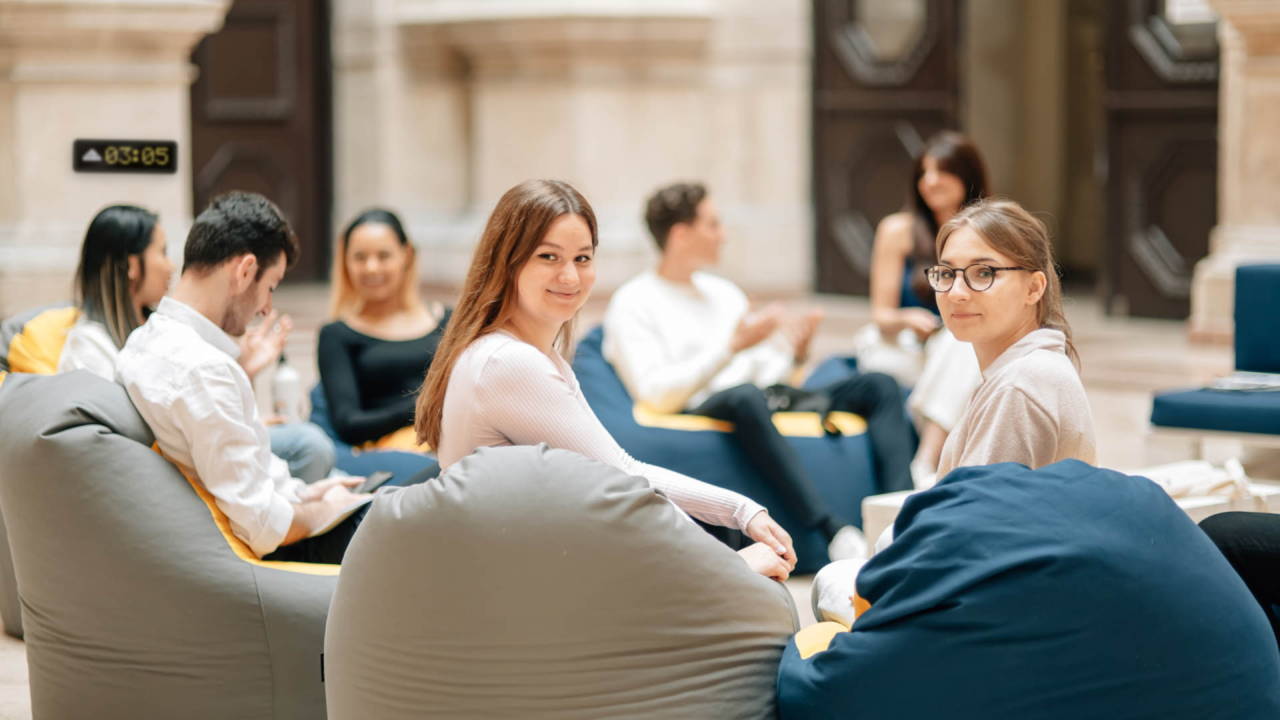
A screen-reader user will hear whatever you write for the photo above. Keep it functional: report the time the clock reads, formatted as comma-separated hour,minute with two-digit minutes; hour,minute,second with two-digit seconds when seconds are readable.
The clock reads 3,05
